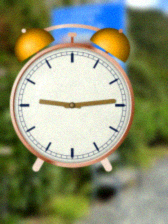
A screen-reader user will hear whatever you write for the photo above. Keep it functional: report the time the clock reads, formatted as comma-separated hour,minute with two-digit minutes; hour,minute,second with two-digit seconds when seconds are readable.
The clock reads 9,14
